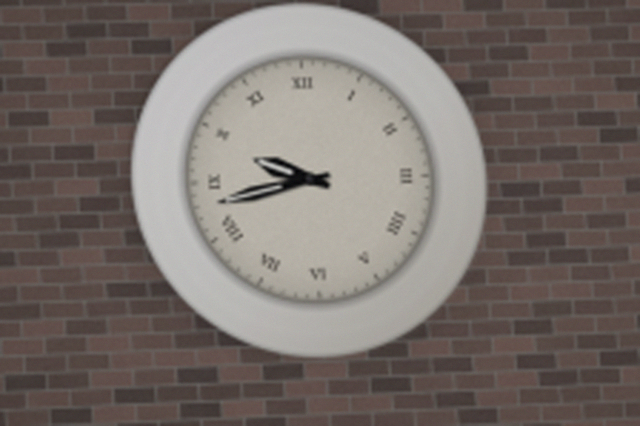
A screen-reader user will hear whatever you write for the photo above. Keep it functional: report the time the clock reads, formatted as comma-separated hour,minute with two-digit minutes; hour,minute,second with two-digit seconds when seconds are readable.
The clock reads 9,43
